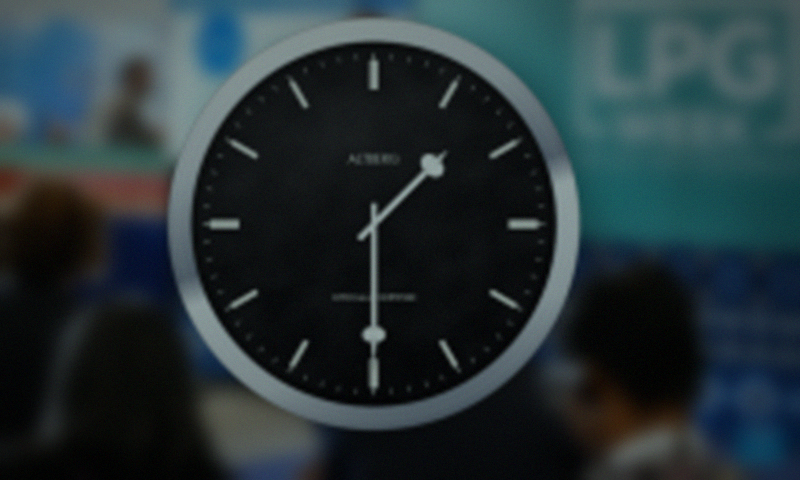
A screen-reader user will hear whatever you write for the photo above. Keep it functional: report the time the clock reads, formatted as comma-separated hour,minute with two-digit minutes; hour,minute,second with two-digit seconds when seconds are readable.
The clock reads 1,30
